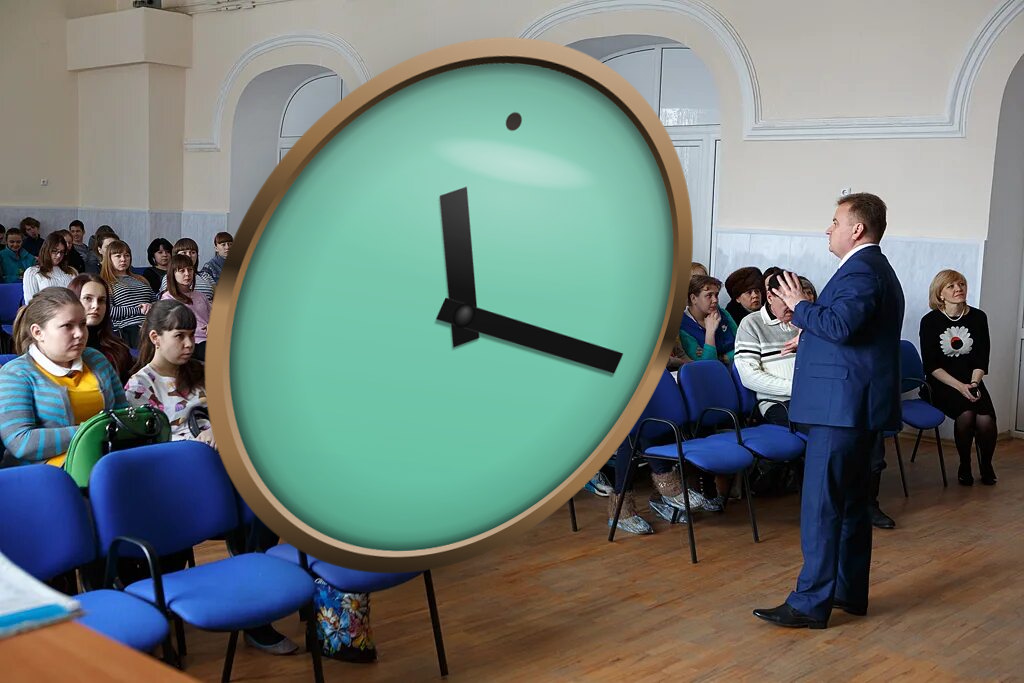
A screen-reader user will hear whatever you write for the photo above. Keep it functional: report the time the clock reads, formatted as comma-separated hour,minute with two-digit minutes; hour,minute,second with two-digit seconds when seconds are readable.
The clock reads 11,17
